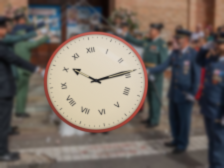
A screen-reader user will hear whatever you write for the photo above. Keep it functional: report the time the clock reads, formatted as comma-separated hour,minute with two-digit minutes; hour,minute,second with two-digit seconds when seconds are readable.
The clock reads 10,14
